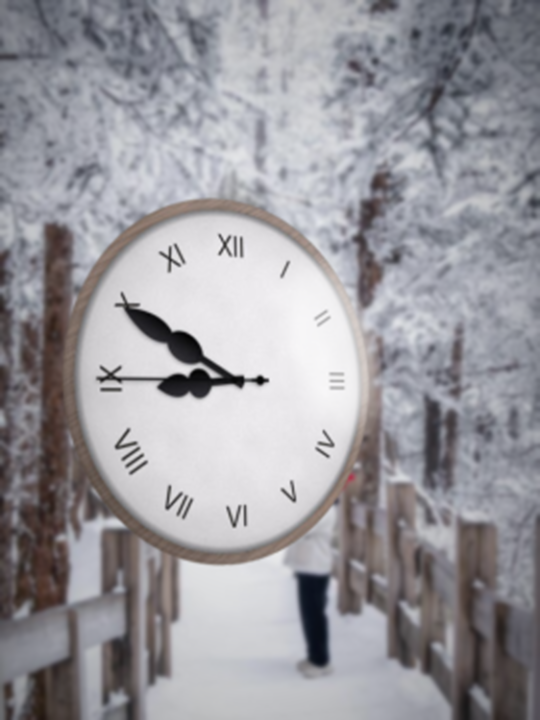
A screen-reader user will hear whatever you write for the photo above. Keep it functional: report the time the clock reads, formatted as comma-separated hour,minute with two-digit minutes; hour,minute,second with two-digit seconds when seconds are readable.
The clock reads 8,49,45
